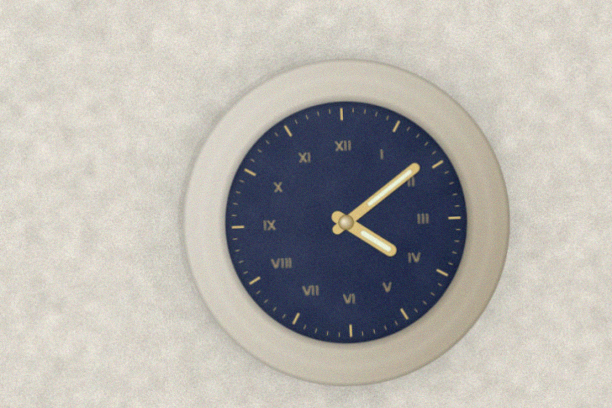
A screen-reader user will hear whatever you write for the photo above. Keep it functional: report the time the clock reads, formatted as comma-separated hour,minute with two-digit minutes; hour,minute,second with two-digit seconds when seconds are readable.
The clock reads 4,09
